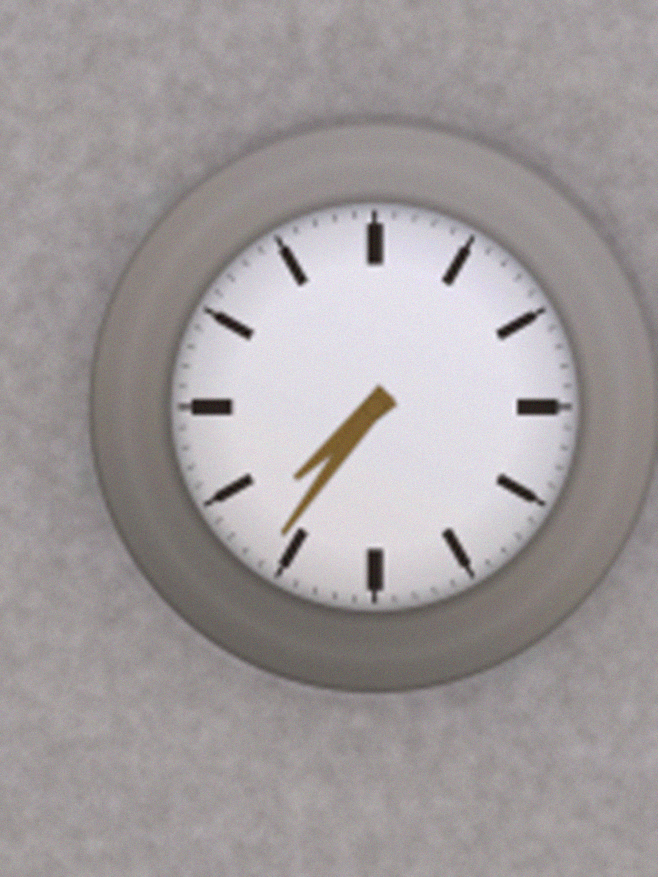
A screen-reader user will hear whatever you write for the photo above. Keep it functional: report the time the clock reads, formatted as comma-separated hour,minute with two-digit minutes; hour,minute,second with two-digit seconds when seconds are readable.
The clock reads 7,36
